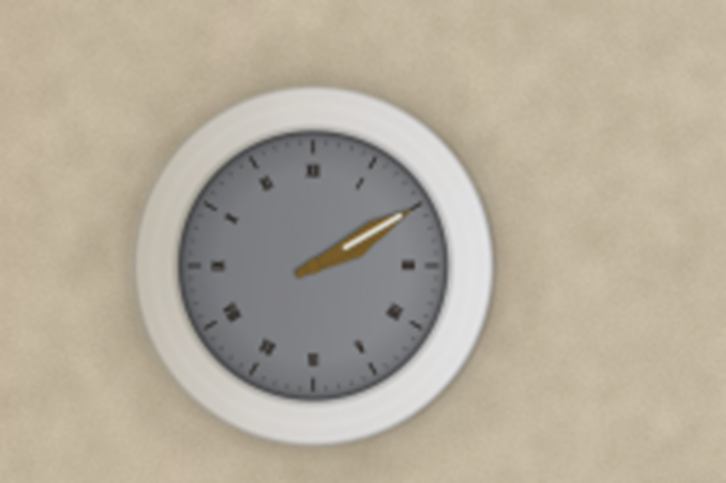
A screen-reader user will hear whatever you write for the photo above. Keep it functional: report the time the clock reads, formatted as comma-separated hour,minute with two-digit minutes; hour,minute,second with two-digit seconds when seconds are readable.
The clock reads 2,10
